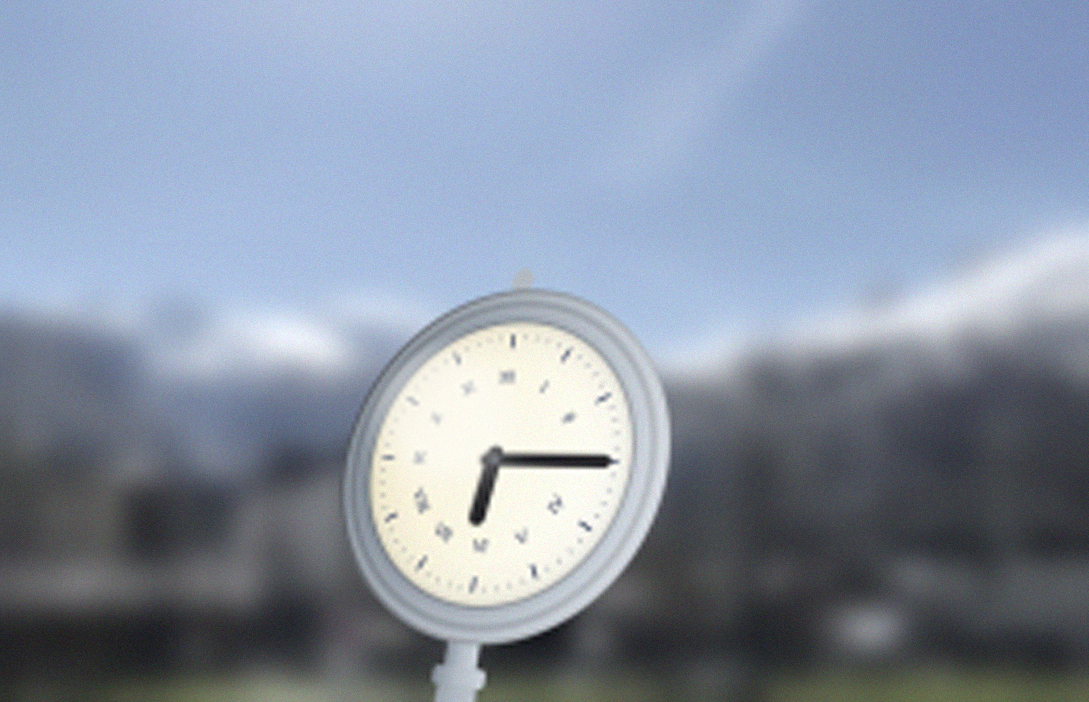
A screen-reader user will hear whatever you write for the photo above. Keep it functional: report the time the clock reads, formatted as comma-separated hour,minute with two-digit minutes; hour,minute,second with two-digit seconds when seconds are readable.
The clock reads 6,15
